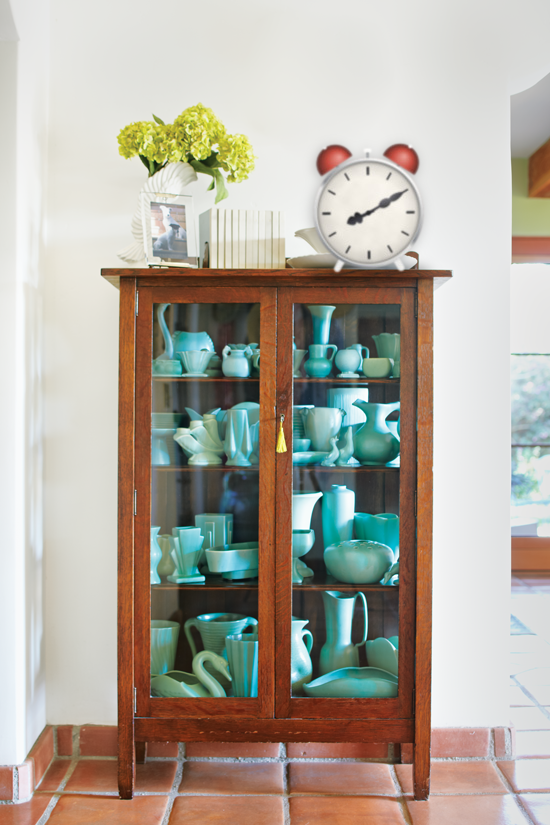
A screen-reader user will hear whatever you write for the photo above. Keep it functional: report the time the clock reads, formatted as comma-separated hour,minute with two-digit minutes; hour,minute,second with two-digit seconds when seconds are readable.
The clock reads 8,10
